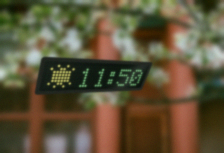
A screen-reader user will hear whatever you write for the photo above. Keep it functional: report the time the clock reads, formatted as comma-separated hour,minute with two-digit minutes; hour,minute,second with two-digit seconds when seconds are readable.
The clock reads 11,50
